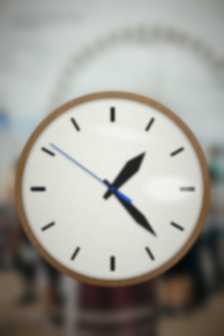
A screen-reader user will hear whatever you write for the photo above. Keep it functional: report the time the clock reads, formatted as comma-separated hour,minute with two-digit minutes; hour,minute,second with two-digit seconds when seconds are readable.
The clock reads 1,22,51
